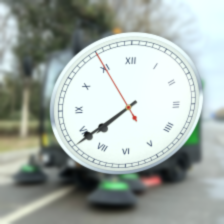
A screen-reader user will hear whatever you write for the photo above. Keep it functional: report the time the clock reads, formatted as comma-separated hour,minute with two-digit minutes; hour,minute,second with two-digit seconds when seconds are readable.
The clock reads 7,38,55
